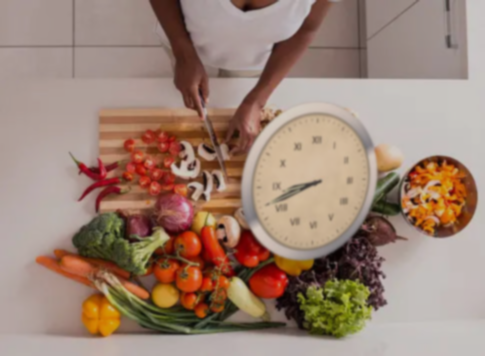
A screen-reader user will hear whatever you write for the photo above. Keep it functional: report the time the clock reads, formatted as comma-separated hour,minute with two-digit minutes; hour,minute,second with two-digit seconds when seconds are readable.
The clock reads 8,42
